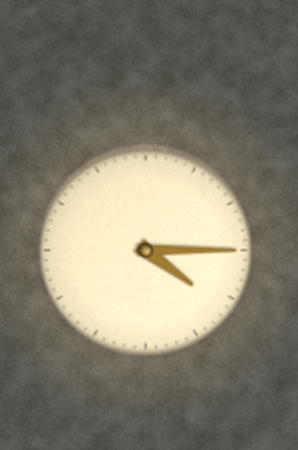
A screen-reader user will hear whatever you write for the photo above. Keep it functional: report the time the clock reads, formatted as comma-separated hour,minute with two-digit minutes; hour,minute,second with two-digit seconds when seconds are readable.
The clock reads 4,15
